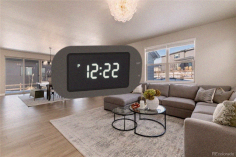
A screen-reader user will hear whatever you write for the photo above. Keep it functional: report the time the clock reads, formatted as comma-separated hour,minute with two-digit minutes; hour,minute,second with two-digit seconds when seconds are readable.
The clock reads 12,22
